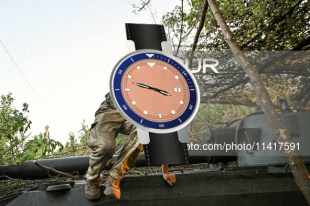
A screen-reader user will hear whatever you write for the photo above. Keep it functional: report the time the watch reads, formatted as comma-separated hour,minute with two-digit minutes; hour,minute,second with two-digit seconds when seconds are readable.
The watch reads 3,48
